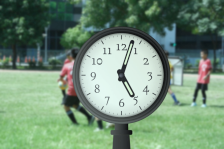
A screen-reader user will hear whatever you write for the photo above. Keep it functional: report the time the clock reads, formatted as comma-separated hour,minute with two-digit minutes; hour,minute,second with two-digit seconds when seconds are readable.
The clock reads 5,03
